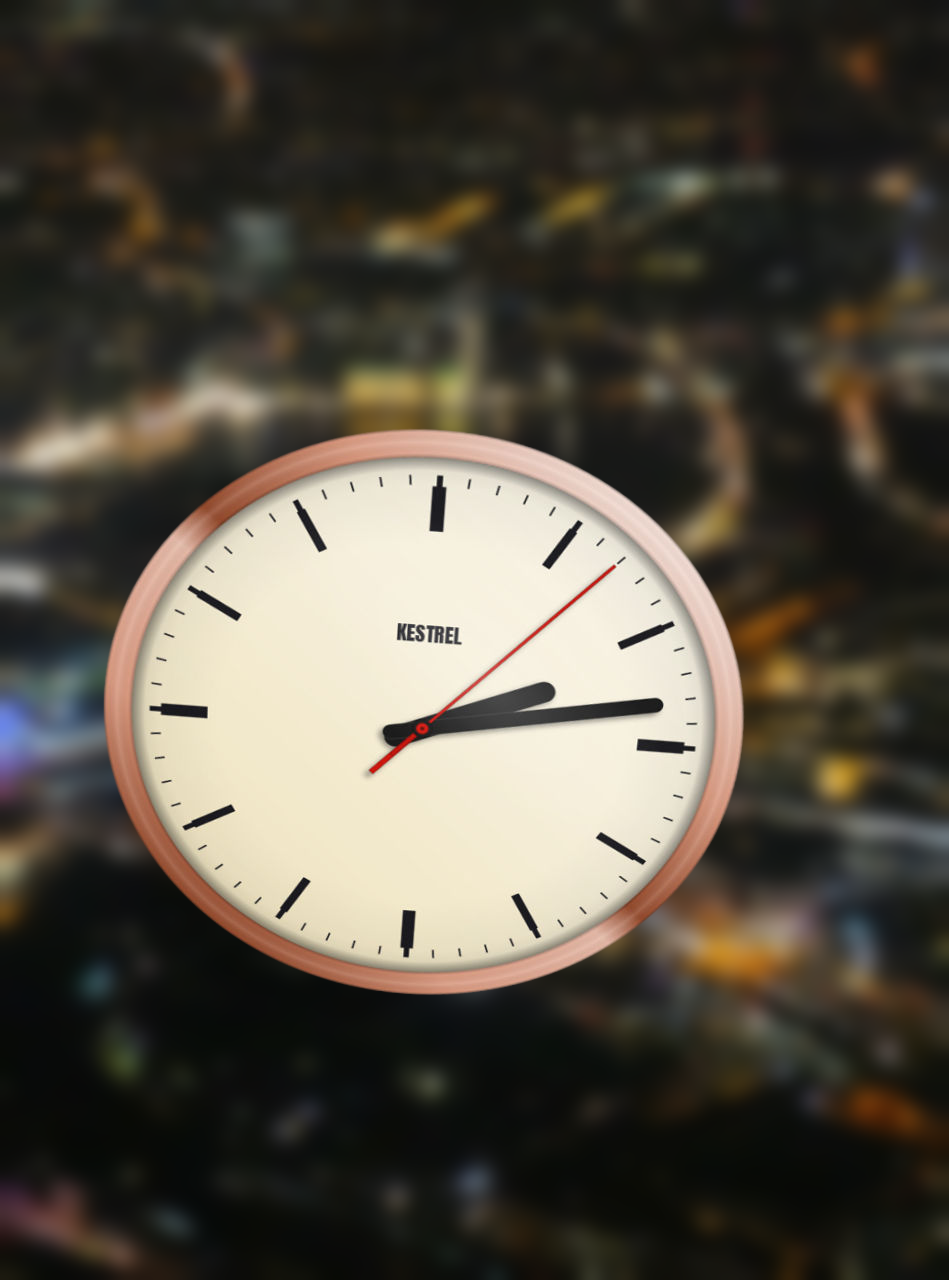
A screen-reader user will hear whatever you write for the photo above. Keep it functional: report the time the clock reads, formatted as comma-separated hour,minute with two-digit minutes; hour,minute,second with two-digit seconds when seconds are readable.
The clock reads 2,13,07
